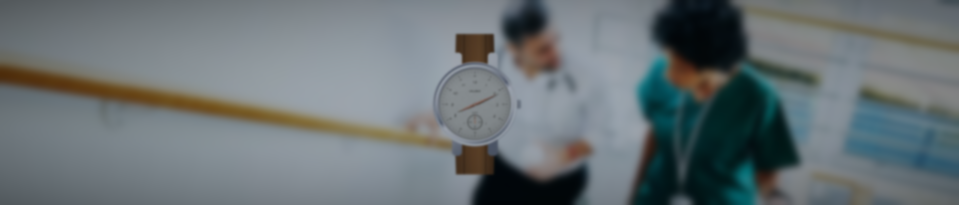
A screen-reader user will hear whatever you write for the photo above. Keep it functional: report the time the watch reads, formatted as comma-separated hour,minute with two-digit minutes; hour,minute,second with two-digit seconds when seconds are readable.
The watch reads 8,11
